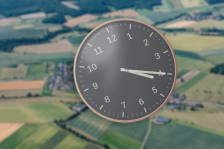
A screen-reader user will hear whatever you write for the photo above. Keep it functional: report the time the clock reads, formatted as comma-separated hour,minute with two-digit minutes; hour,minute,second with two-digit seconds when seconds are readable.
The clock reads 4,20
